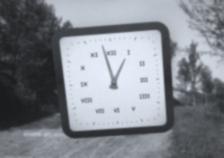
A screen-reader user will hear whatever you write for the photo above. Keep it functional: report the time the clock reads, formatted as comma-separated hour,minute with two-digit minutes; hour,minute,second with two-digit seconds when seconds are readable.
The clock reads 12,58
